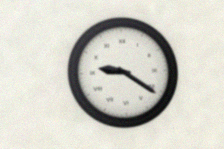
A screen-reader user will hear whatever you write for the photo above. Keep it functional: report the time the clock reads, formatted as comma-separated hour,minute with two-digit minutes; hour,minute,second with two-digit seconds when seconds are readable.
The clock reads 9,21
